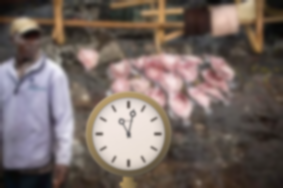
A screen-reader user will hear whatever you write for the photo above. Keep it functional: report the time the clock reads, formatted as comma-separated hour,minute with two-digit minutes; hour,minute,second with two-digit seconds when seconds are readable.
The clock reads 11,02
